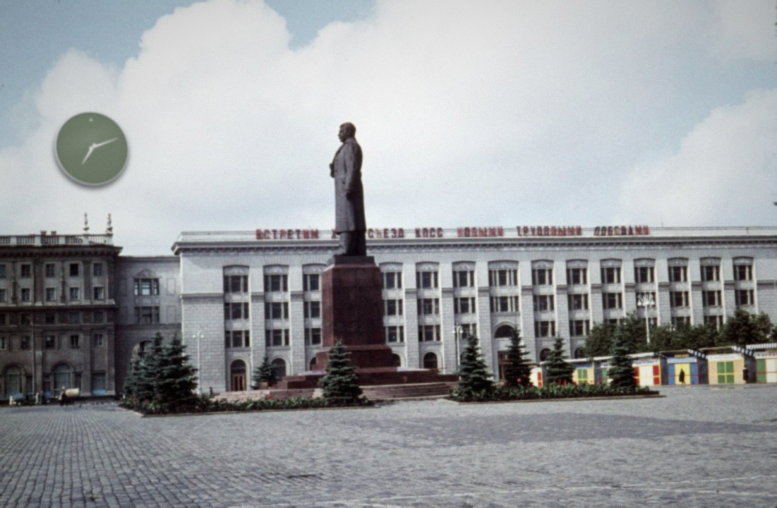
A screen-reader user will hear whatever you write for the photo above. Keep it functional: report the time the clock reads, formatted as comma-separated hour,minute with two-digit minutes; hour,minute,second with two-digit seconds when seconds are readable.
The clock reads 7,12
